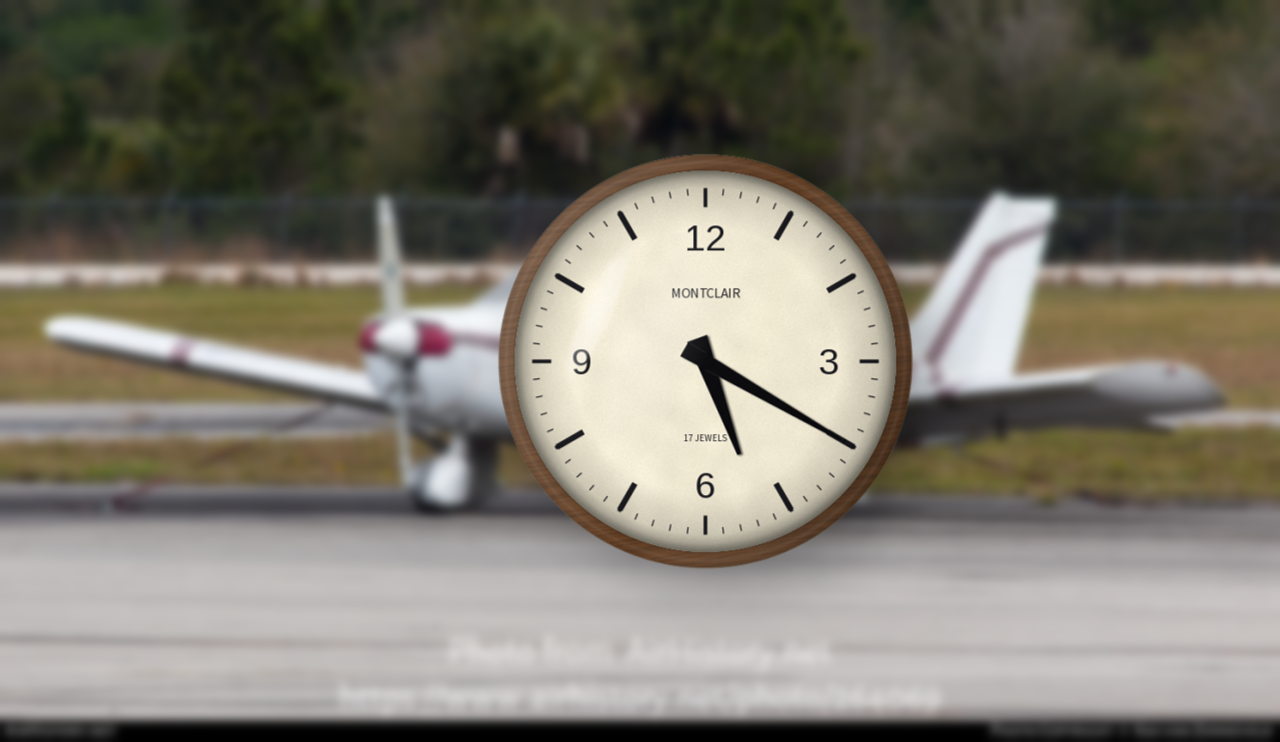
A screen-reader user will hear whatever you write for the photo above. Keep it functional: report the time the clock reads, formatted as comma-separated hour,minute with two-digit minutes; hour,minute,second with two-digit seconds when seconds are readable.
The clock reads 5,20
